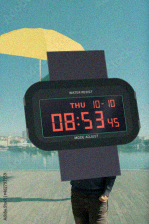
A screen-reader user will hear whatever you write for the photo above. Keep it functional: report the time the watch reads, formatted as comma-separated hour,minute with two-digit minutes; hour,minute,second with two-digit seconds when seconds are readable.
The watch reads 8,53,45
